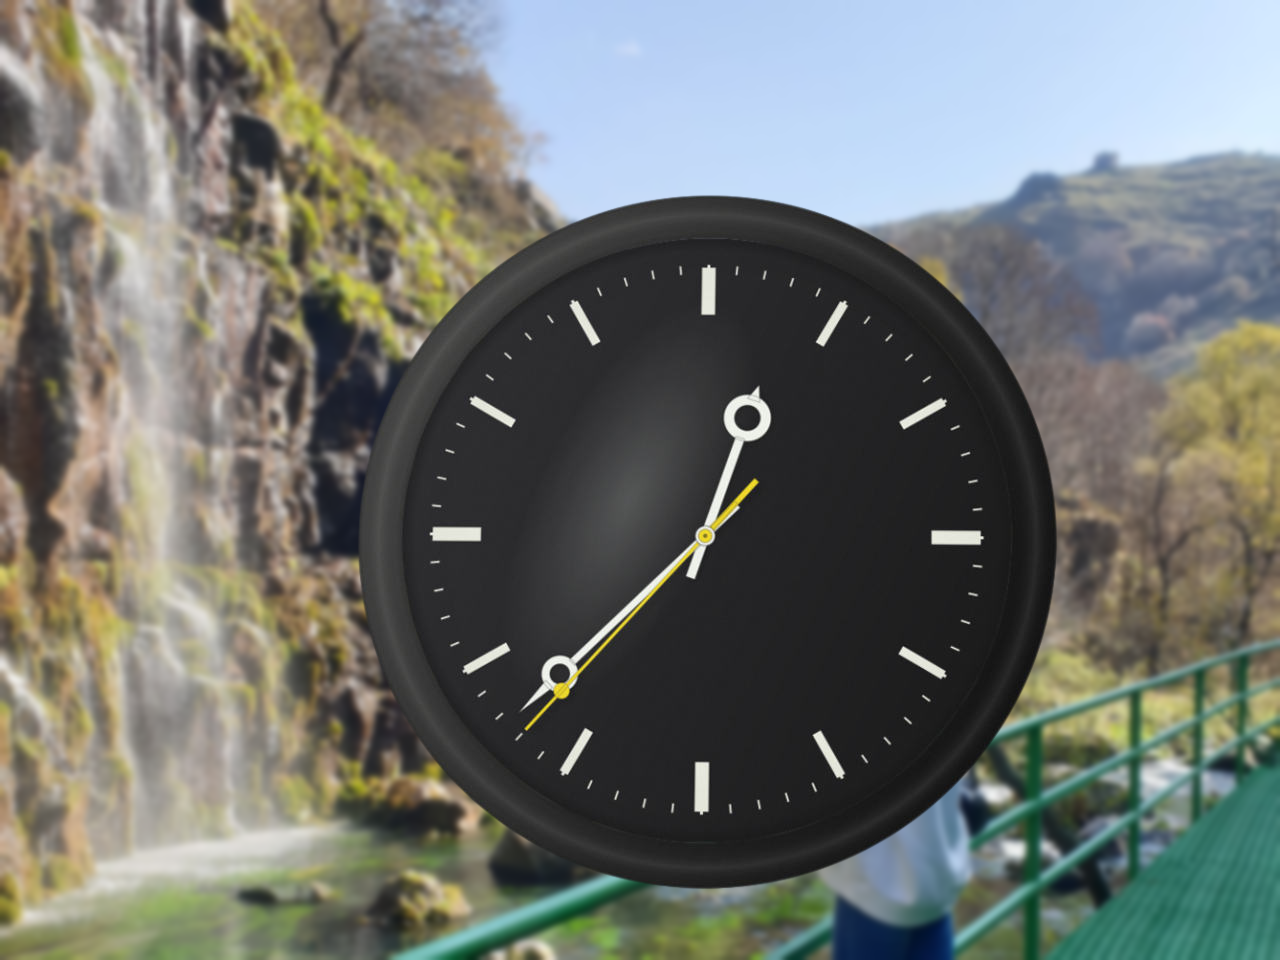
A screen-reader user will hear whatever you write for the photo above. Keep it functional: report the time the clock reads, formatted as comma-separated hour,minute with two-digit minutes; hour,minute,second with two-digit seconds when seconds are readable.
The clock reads 12,37,37
